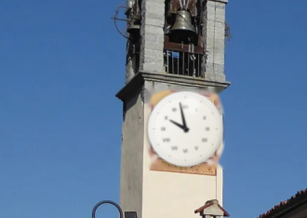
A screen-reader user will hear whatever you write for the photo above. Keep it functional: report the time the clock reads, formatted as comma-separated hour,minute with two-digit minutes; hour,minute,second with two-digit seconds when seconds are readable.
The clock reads 9,58
